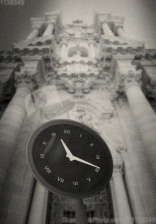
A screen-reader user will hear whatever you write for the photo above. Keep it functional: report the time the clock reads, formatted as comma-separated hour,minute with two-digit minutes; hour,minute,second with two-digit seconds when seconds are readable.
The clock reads 11,19
